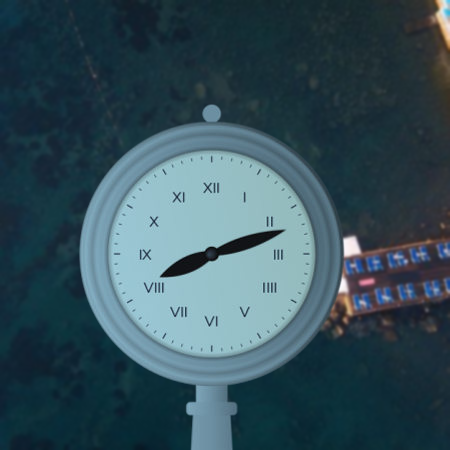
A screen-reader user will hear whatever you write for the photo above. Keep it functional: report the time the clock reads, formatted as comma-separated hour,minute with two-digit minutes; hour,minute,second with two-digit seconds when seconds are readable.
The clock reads 8,12
